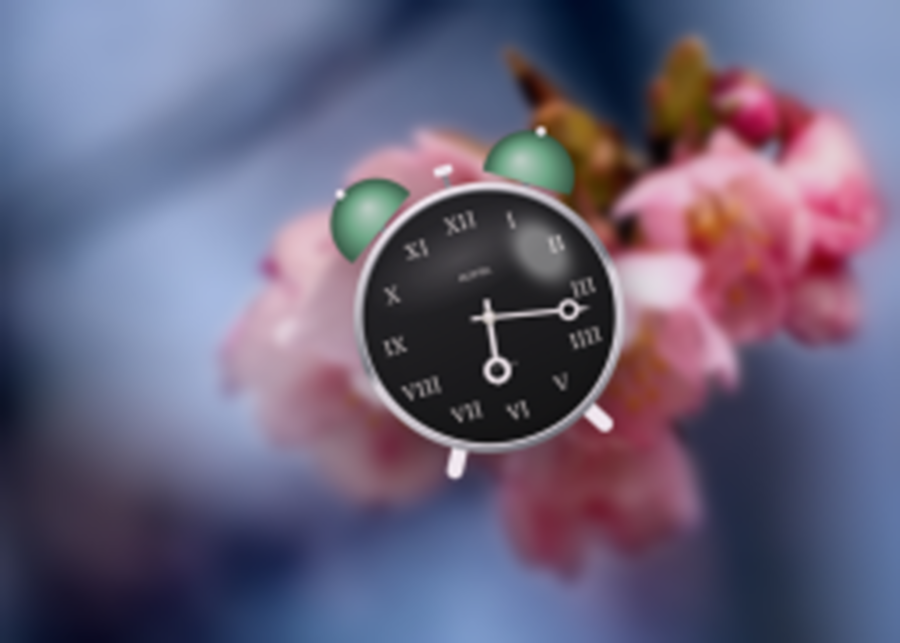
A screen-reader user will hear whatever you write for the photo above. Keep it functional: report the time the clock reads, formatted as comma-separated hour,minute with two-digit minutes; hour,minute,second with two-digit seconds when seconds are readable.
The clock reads 6,17
